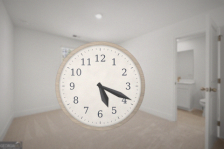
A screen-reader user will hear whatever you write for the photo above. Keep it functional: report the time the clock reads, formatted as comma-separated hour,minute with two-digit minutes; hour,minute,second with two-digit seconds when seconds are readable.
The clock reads 5,19
